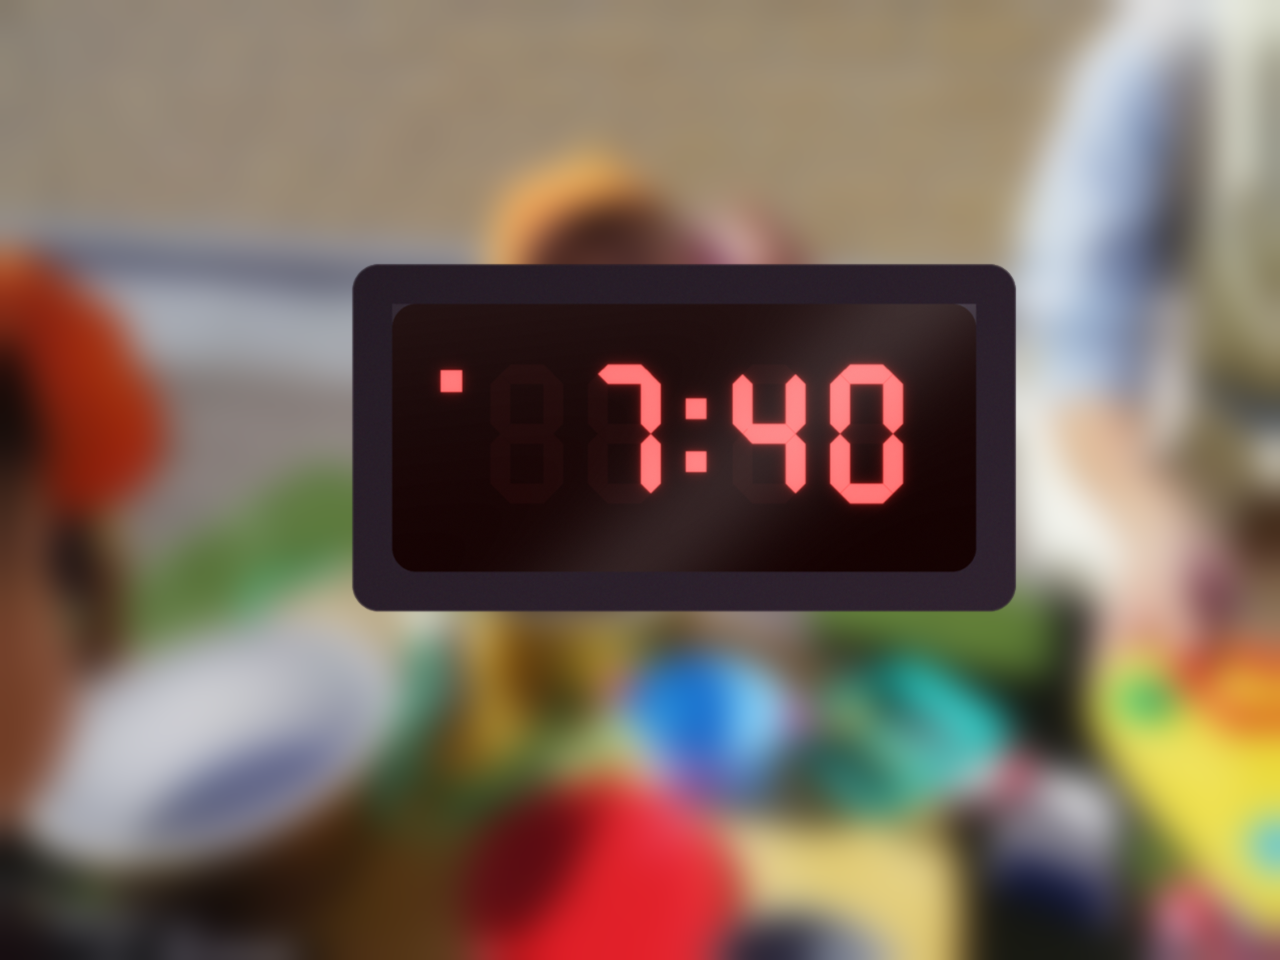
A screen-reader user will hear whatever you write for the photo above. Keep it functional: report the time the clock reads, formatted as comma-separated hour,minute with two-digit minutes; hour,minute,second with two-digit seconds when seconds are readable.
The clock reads 7,40
